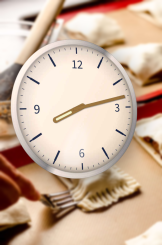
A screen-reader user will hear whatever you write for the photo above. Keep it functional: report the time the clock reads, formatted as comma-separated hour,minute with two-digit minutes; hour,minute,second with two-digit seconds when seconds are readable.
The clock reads 8,13
